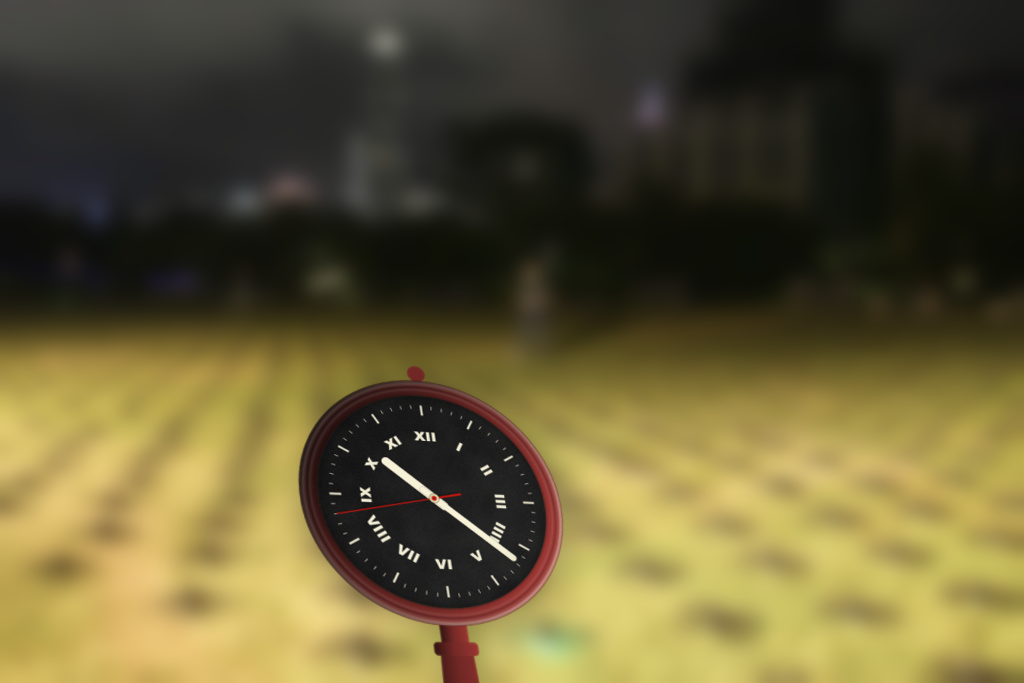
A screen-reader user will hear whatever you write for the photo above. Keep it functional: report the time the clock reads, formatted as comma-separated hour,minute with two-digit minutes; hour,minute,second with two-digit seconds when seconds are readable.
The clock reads 10,21,43
